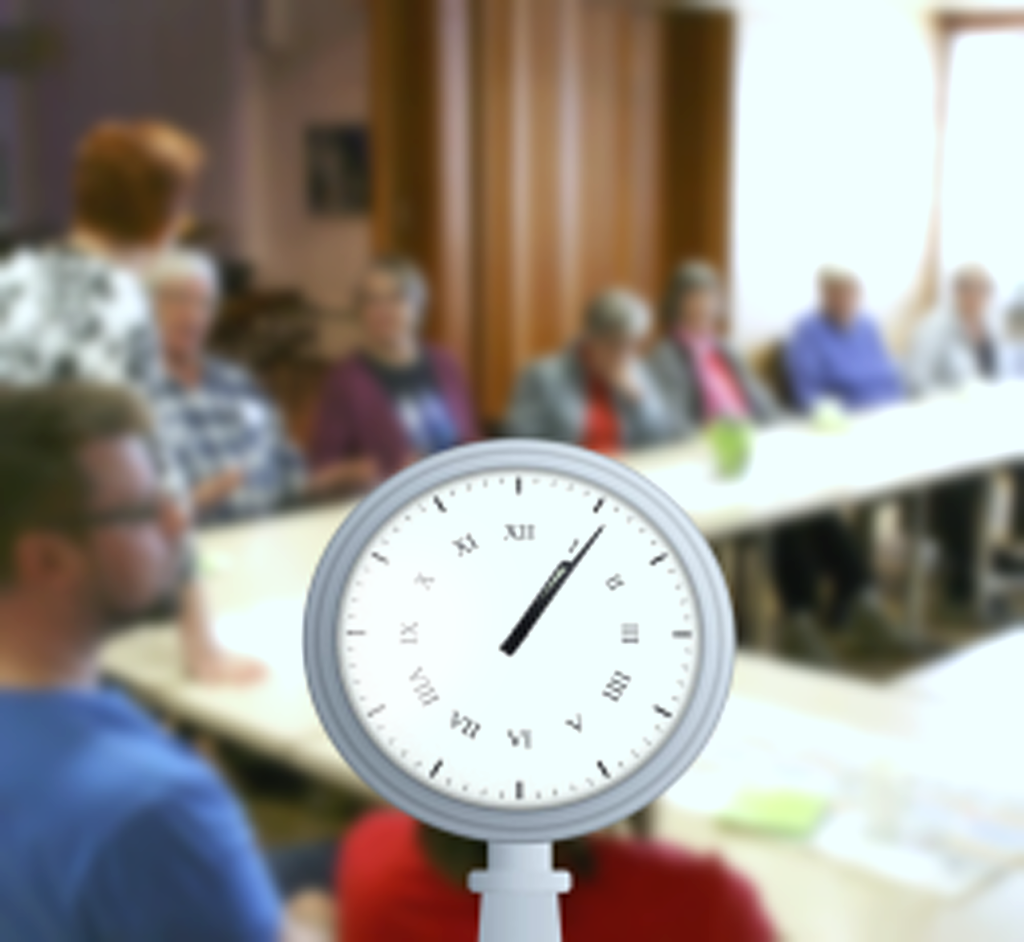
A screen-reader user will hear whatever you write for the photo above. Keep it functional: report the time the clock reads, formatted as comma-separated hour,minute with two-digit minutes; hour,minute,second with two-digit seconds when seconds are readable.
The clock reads 1,06
